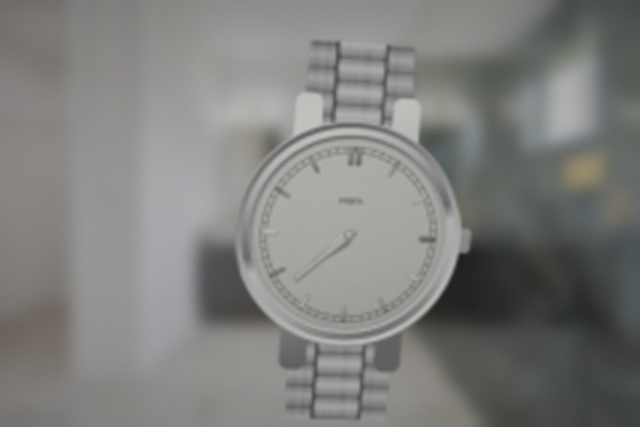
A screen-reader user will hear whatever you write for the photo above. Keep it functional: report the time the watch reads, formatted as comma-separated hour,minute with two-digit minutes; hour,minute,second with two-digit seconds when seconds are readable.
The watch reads 7,38
